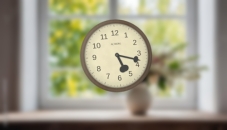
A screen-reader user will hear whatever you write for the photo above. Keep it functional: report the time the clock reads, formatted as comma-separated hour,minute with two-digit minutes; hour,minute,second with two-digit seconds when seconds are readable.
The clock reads 5,18
